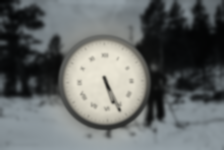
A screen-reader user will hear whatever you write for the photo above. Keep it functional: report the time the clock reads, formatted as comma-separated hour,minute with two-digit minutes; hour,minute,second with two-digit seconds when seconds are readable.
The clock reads 5,26
